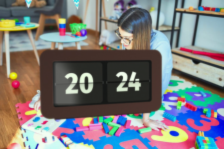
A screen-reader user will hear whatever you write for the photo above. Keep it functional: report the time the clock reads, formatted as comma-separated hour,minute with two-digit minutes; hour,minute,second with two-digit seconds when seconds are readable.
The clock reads 20,24
